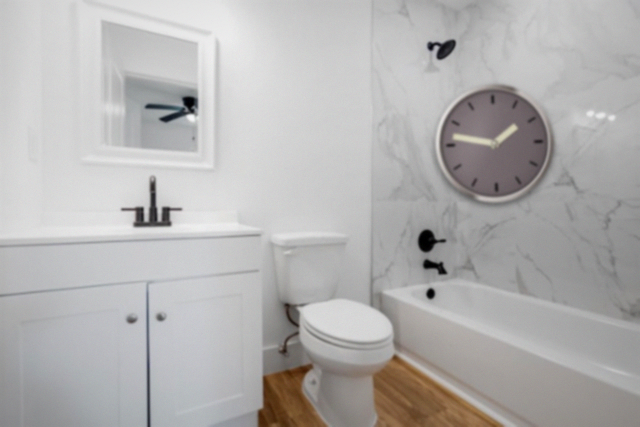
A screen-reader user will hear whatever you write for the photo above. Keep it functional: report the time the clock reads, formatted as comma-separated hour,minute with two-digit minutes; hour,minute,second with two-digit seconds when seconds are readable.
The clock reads 1,47
